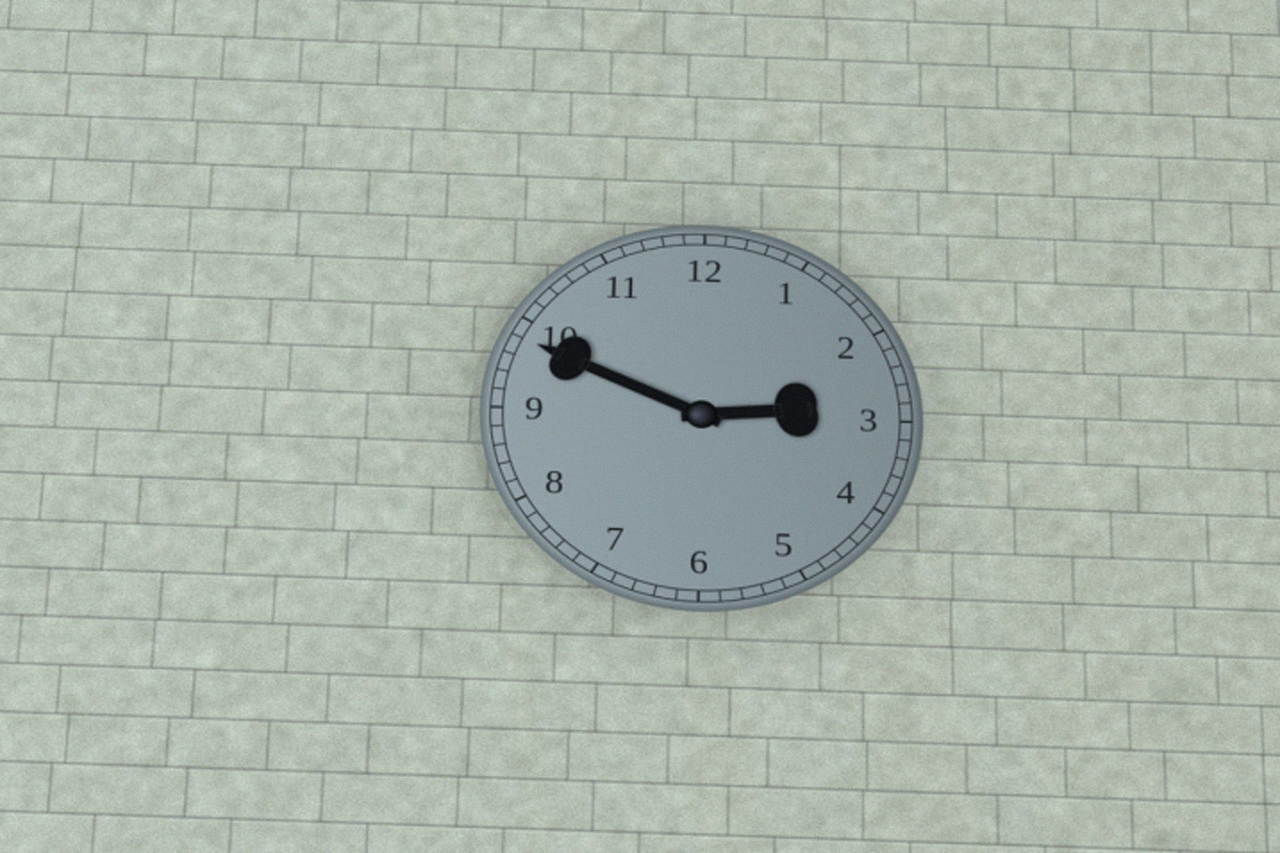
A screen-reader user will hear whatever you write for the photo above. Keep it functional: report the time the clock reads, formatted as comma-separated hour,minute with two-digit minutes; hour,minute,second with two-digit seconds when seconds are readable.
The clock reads 2,49
